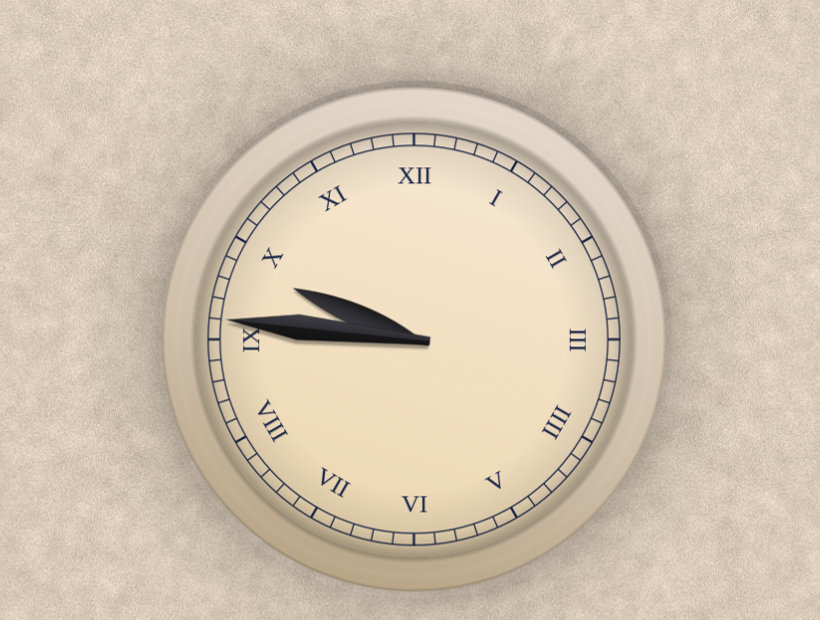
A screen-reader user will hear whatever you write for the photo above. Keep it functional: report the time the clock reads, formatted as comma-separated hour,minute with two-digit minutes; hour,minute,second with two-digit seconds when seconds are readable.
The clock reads 9,46
